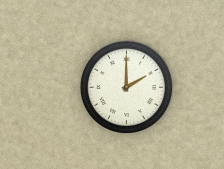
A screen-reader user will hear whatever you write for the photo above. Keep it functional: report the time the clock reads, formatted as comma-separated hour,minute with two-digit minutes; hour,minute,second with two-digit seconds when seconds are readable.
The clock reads 2,00
